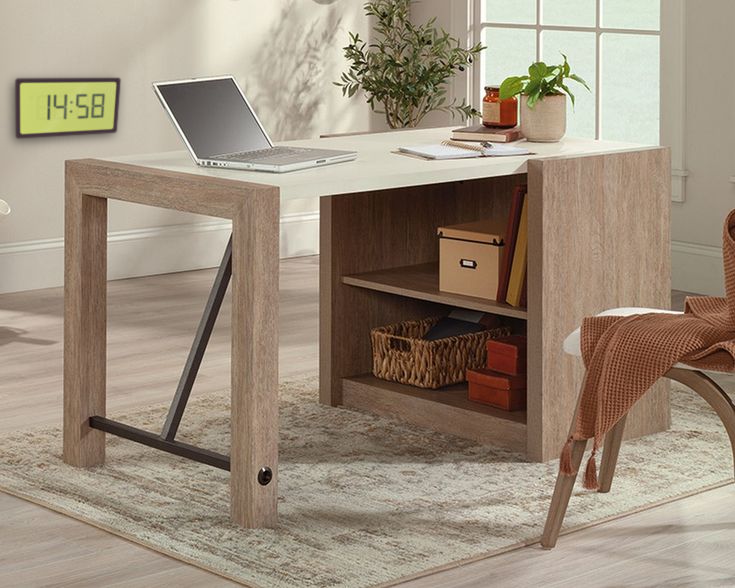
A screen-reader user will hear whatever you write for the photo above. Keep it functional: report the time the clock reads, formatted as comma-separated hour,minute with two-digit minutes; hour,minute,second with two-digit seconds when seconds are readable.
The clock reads 14,58
